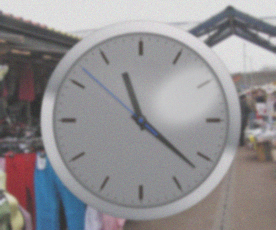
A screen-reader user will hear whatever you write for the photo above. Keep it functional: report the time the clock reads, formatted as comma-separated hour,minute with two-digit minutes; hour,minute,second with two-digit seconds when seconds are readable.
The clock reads 11,21,52
